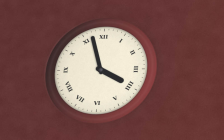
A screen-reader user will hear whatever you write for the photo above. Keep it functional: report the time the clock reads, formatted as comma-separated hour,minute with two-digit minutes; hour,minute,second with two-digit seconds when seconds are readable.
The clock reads 3,57
